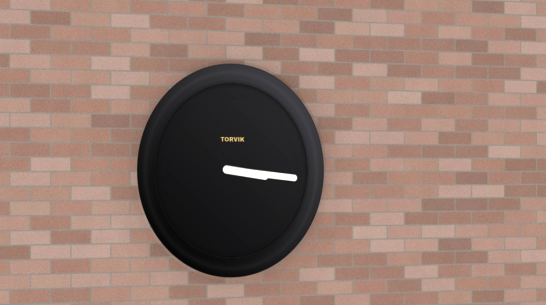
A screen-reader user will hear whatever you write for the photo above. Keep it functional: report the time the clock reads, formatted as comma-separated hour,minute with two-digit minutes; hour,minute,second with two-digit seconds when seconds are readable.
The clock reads 3,16
